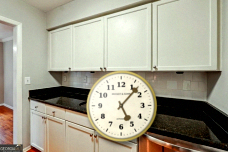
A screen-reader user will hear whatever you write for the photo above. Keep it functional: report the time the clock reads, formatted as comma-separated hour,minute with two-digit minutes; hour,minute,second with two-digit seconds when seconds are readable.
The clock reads 5,07
